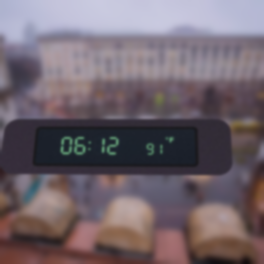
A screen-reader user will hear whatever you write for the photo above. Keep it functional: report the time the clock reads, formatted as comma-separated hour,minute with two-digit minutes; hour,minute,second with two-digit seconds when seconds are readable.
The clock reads 6,12
